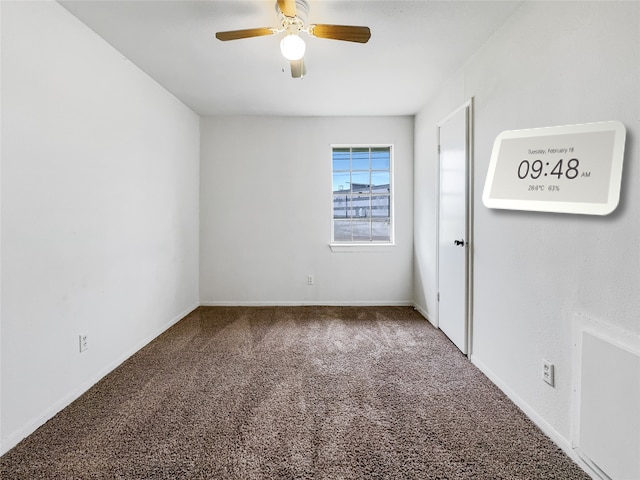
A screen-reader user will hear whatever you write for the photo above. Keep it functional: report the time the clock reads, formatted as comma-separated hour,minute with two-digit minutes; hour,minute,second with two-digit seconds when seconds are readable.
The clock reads 9,48
